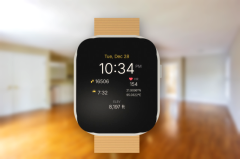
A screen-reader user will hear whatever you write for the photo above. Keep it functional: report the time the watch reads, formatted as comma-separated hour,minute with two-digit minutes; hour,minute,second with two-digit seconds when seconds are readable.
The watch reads 10,34
